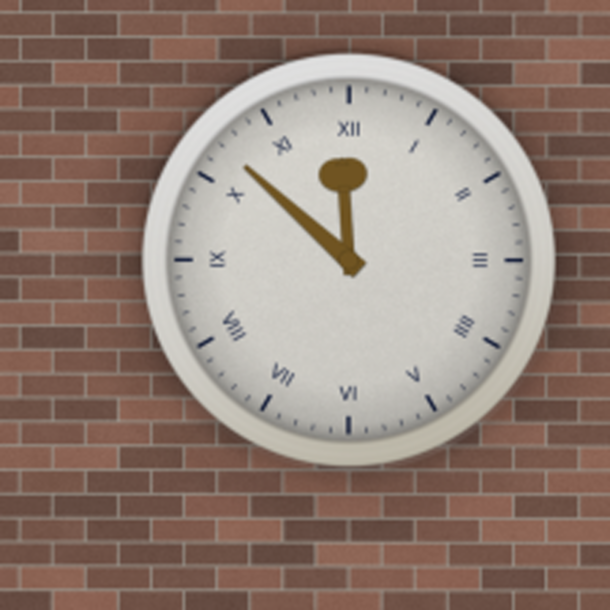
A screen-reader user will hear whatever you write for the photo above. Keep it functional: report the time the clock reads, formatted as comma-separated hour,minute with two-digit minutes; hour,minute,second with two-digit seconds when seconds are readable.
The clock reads 11,52
